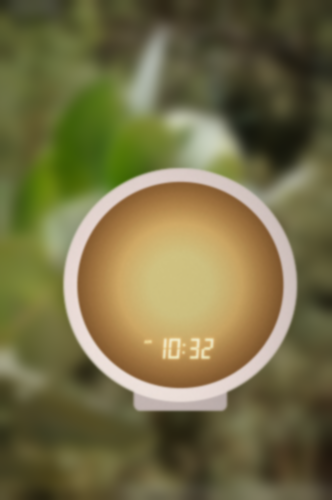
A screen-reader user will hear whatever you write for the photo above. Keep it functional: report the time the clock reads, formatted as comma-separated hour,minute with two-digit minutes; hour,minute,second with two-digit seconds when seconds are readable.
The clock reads 10,32
